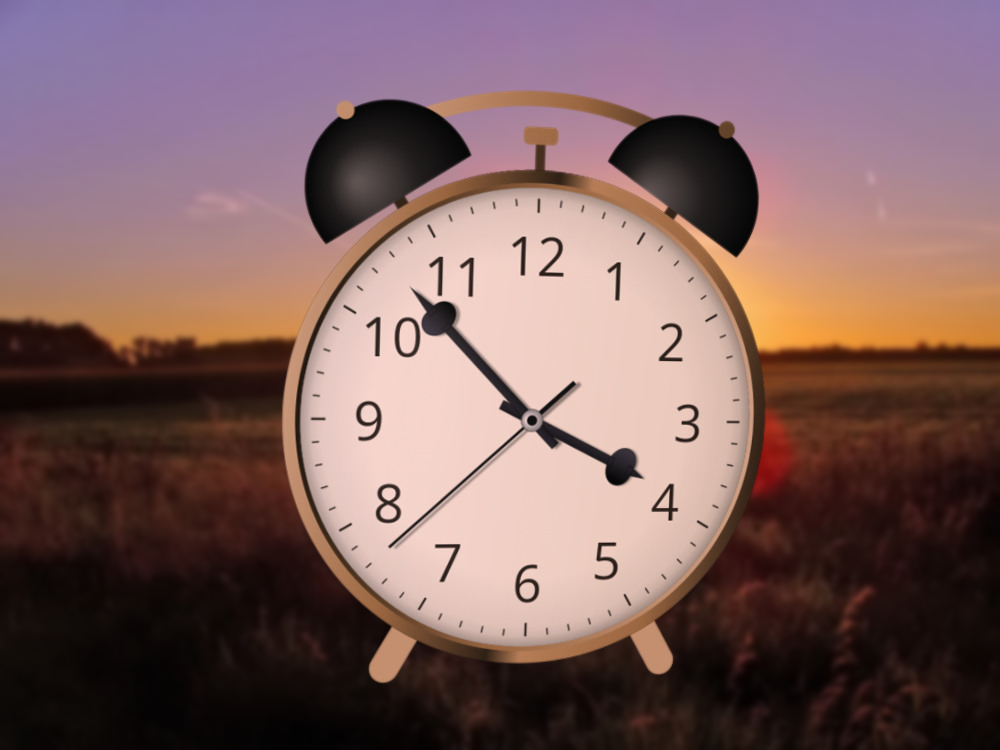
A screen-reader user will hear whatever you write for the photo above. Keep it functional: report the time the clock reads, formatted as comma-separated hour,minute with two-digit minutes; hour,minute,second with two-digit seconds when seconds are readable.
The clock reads 3,52,38
